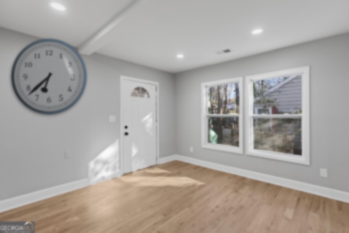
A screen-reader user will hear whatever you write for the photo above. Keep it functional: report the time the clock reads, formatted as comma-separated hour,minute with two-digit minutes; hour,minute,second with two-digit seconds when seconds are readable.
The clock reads 6,38
